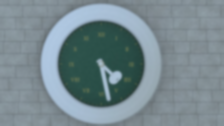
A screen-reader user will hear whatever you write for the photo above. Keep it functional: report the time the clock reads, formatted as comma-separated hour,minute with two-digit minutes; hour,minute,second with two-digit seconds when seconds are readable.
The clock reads 4,28
